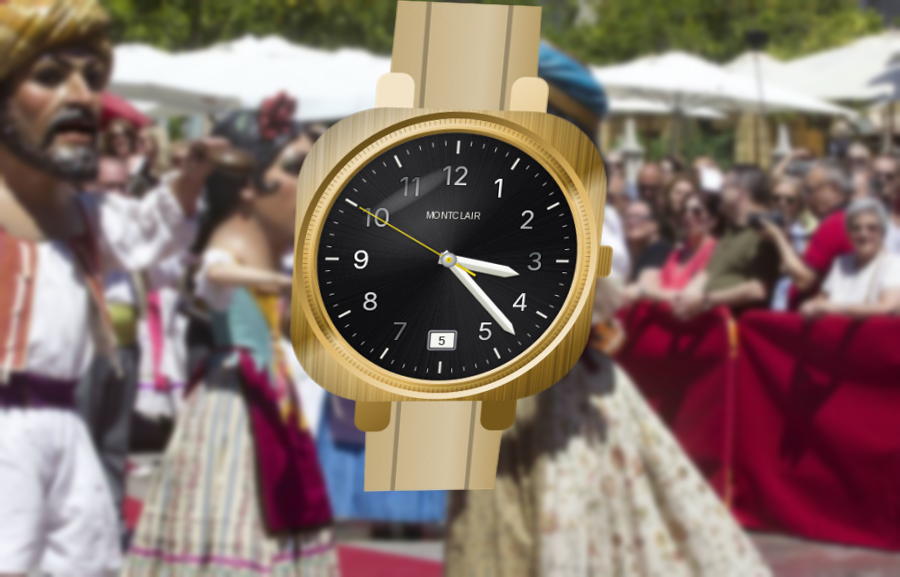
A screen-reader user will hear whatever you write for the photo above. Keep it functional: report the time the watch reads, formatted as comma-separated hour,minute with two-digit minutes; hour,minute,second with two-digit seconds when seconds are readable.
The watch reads 3,22,50
